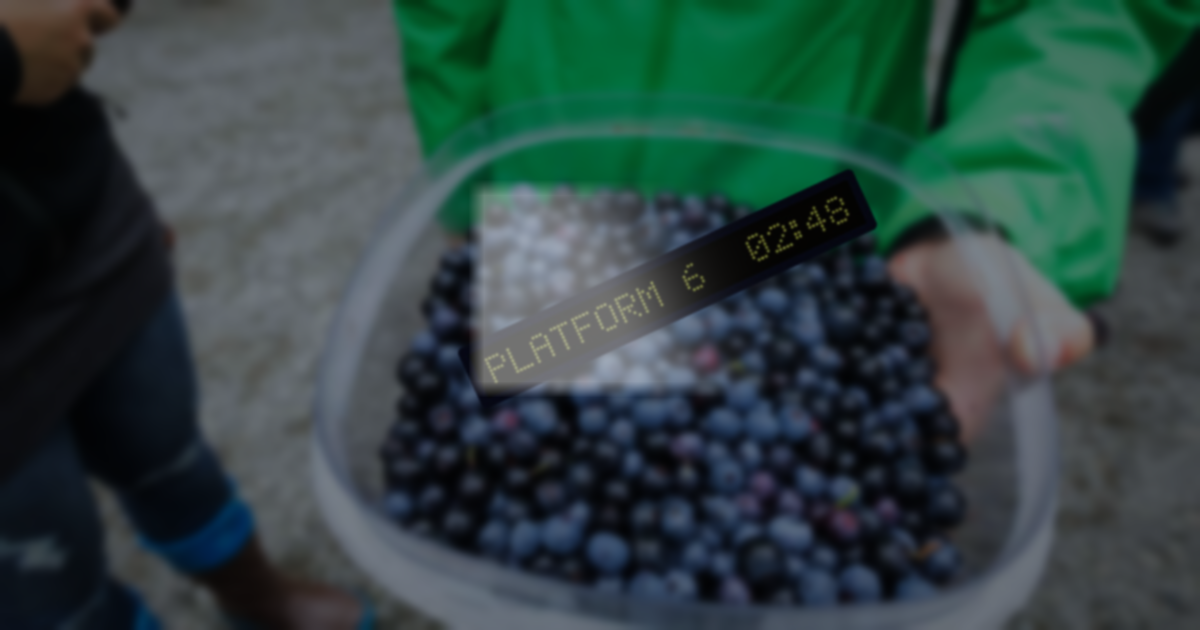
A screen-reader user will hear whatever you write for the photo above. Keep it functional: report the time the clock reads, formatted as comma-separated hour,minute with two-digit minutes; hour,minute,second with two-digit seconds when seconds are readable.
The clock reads 2,48
